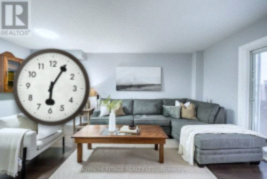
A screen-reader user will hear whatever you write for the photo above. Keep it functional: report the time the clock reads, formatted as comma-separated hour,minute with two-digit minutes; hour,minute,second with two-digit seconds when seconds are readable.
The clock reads 6,05
